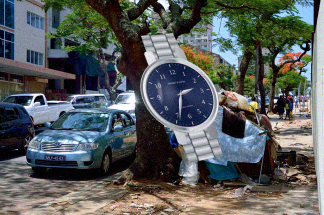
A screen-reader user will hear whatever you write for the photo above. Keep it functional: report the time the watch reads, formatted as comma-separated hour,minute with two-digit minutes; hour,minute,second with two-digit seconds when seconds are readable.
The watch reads 2,34
